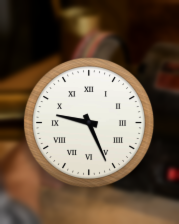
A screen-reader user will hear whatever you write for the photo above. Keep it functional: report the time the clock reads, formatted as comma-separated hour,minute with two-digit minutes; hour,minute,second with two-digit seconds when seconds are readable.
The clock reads 9,26
